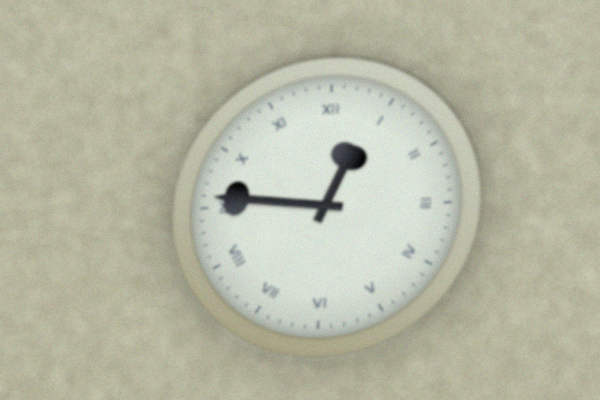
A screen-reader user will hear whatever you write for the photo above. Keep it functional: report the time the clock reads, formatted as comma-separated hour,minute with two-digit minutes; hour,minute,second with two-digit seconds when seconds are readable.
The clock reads 12,46
